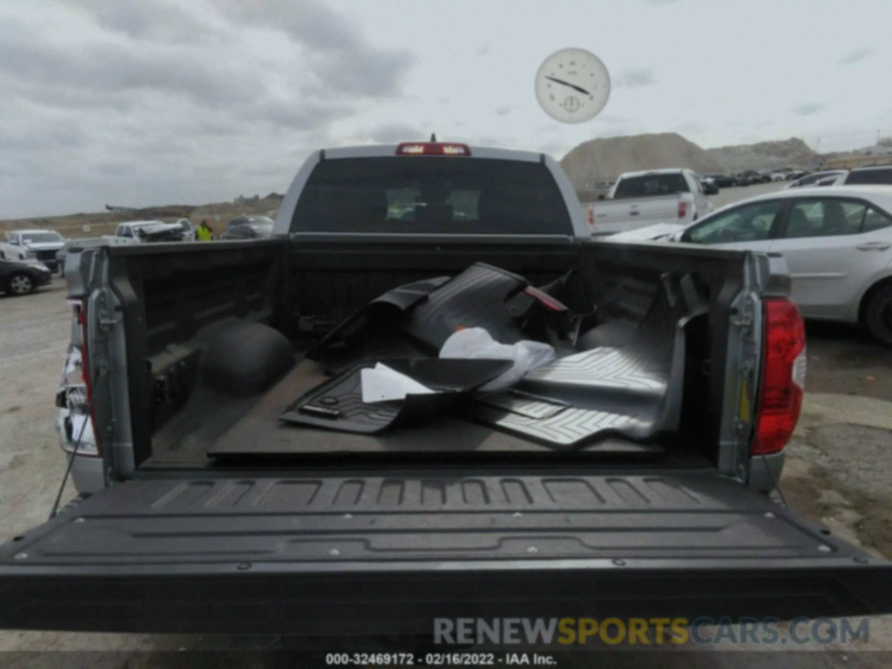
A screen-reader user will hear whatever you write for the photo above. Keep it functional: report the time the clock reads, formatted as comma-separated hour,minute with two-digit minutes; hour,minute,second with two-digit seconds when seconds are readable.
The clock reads 3,48
